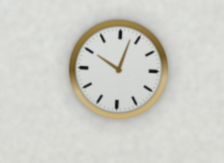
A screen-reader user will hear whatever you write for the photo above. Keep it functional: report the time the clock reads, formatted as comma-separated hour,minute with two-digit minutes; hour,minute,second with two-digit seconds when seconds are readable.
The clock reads 10,03
